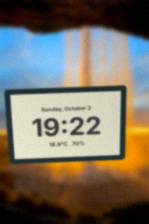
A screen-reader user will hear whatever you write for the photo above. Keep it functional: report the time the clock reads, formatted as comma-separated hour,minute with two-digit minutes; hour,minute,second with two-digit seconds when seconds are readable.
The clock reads 19,22
